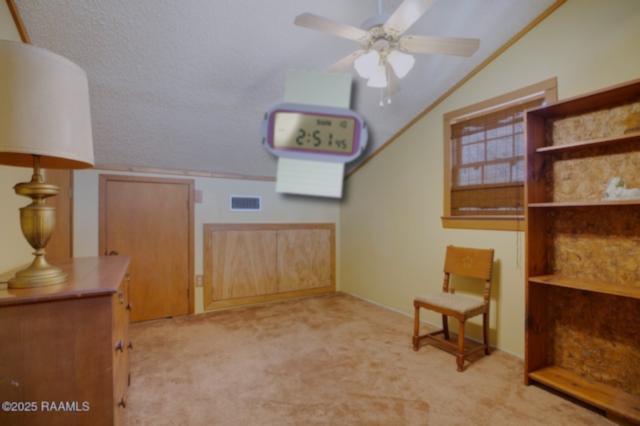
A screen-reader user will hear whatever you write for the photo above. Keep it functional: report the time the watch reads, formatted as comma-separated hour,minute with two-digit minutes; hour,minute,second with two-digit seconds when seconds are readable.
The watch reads 2,51
